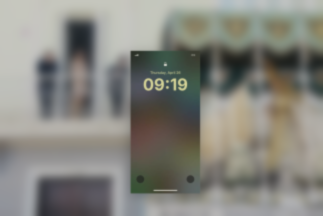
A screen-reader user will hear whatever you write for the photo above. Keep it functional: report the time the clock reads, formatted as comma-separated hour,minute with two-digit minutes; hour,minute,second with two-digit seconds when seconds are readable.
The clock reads 9,19
